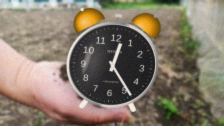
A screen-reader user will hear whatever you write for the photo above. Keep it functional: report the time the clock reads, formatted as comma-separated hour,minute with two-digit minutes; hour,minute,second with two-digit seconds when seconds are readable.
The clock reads 12,24
